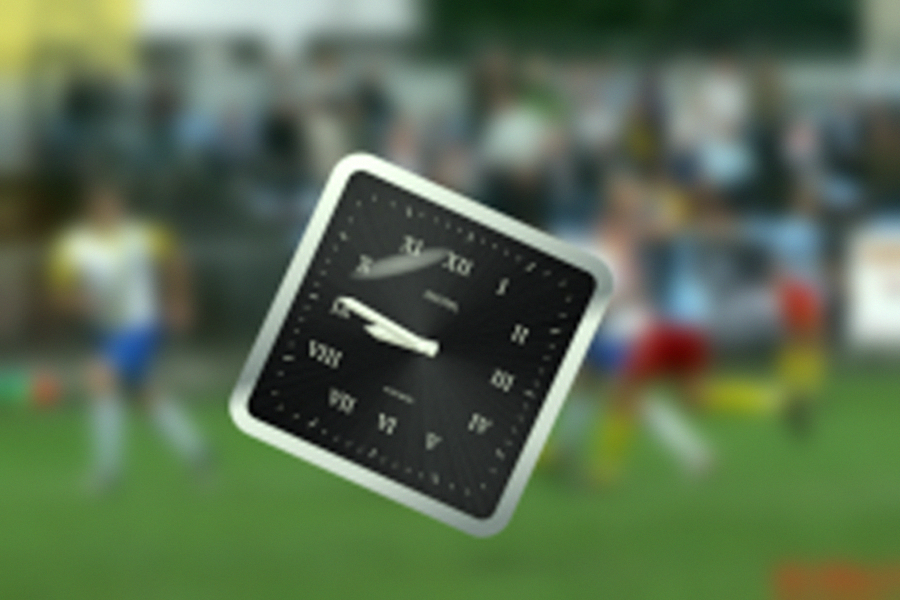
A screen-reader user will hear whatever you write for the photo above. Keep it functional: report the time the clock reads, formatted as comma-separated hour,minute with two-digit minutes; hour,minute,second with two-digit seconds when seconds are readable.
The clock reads 8,46
